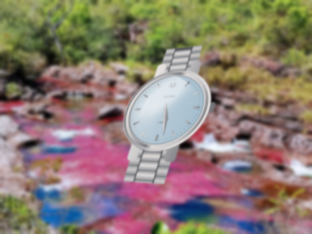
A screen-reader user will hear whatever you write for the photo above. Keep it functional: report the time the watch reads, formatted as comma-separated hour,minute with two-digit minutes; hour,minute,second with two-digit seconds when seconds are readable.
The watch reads 5,28
